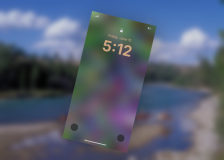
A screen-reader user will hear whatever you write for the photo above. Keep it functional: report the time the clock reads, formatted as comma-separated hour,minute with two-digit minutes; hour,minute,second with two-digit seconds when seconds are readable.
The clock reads 5,12
